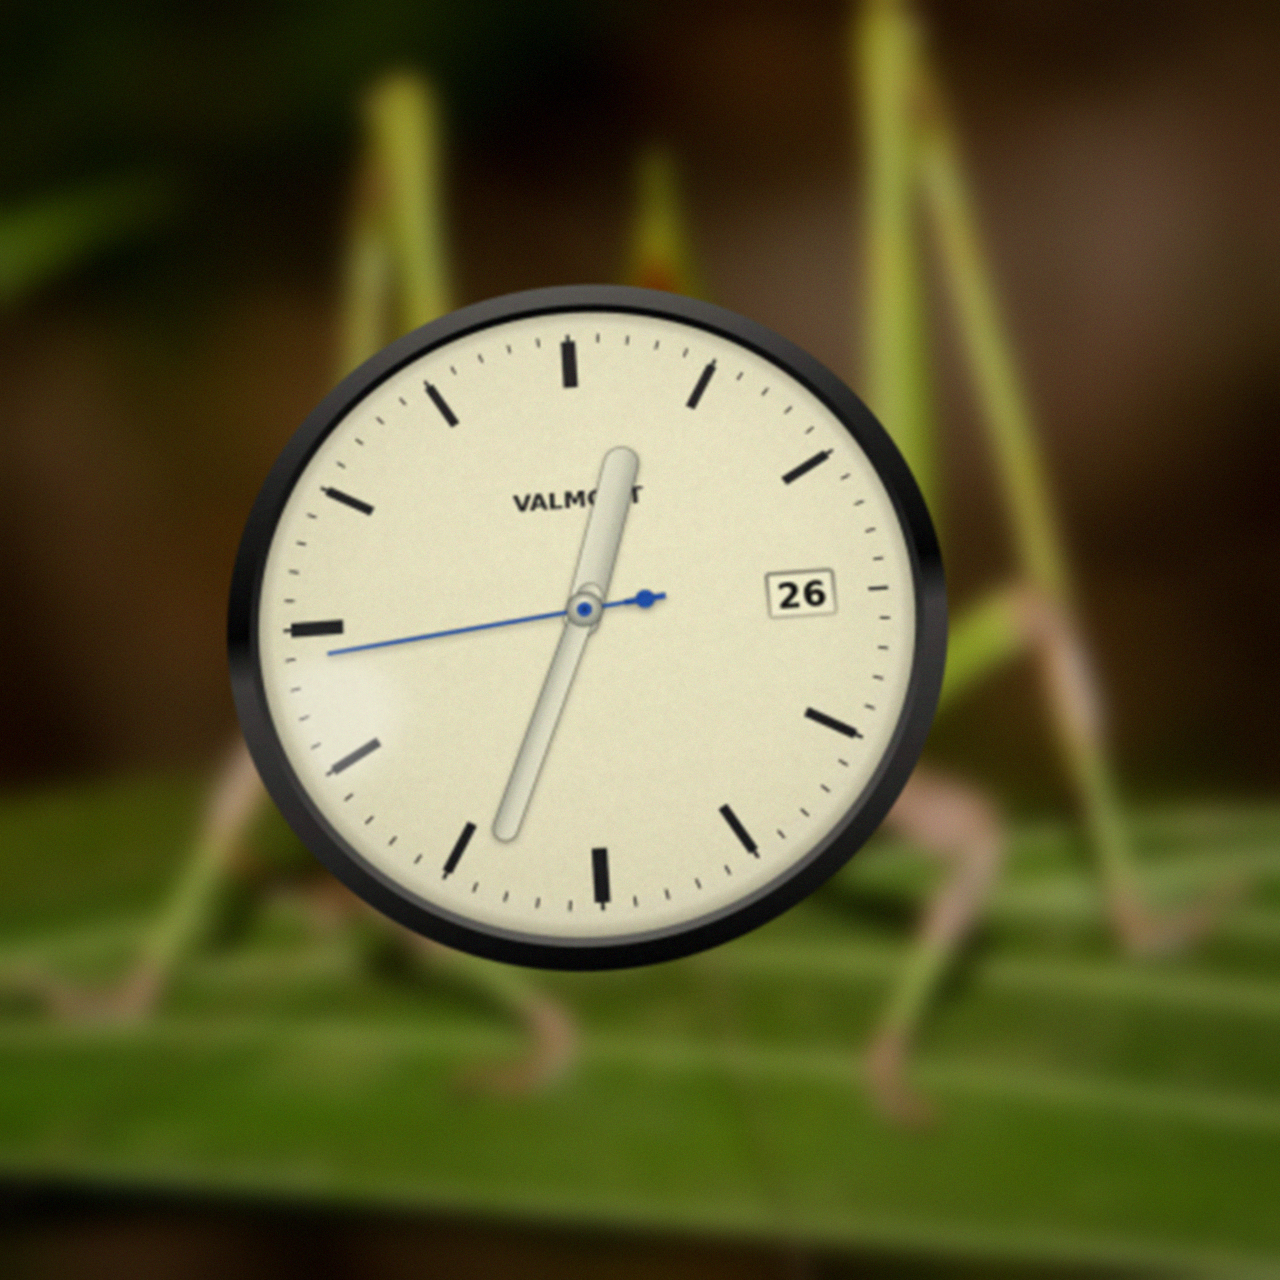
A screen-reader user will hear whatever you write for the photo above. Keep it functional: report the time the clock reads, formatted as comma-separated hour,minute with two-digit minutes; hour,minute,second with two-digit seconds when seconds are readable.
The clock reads 12,33,44
